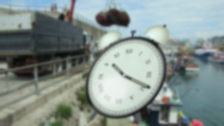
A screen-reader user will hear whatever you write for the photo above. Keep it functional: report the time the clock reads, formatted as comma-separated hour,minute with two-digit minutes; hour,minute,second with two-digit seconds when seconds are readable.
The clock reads 10,19
